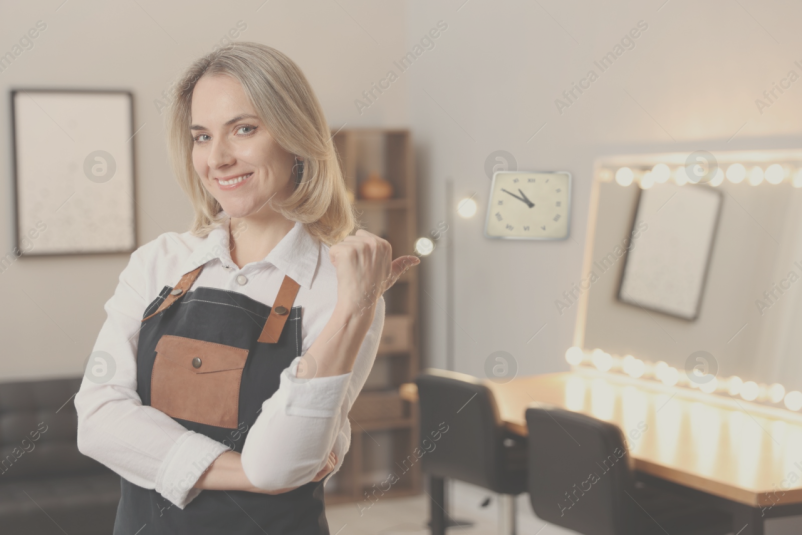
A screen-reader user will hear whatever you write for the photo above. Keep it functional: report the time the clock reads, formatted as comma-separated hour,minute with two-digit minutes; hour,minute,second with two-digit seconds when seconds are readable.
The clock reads 10,50
